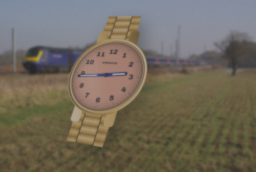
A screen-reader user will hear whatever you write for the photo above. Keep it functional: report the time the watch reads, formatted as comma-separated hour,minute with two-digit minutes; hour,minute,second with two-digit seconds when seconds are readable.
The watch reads 2,44
